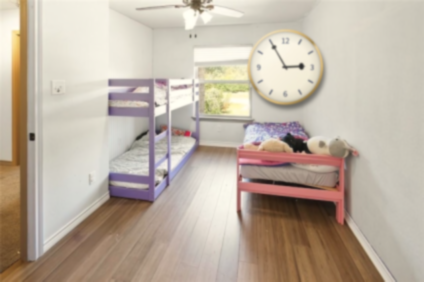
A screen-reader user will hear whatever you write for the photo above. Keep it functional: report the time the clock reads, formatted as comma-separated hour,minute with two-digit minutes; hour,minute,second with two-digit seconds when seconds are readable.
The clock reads 2,55
